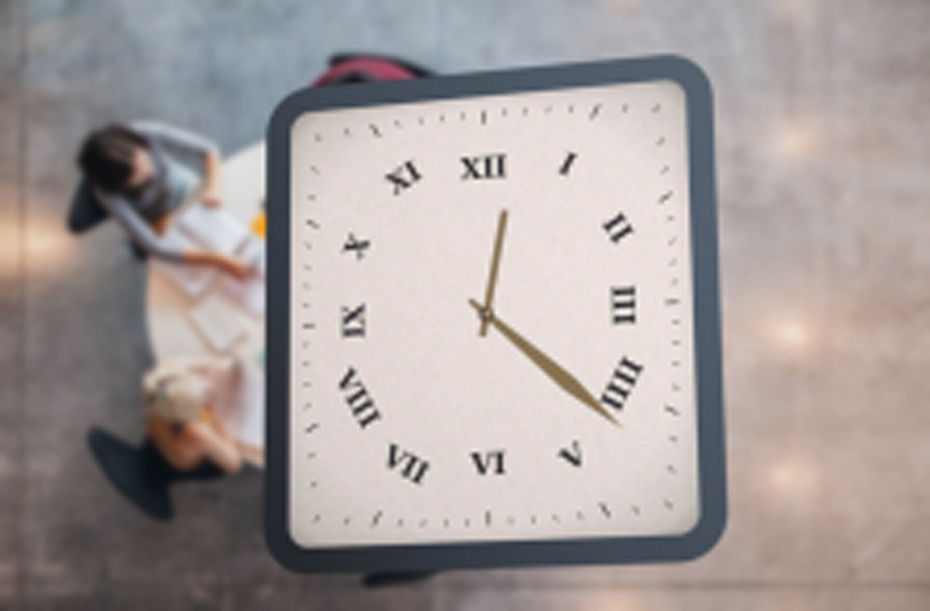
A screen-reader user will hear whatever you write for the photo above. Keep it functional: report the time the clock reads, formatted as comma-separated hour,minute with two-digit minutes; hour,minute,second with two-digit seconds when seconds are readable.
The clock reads 12,22
